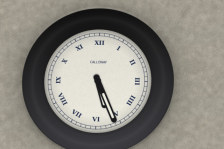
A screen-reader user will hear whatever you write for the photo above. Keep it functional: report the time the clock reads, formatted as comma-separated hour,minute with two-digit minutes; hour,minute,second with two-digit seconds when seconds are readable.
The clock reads 5,26
